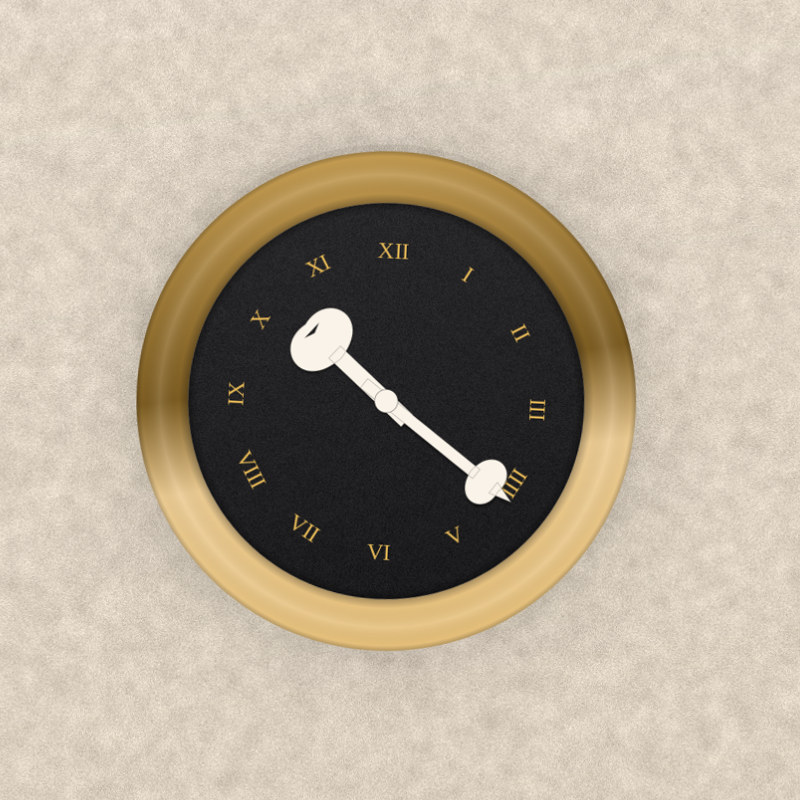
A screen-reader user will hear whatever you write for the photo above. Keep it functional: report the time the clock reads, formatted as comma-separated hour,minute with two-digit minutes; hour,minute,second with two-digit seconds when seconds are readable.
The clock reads 10,21
